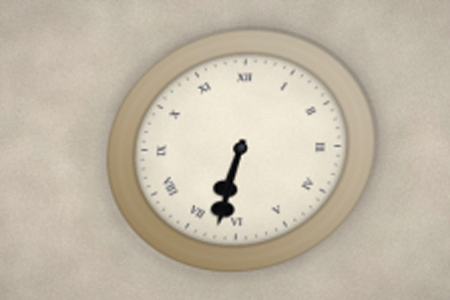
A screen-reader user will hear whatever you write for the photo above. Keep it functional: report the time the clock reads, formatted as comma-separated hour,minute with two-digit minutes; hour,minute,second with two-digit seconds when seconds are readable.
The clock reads 6,32
